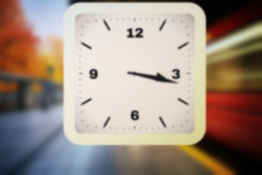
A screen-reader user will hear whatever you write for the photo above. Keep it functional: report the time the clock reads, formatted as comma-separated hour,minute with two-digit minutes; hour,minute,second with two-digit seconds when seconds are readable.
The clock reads 3,17
